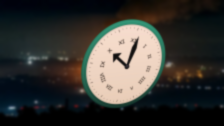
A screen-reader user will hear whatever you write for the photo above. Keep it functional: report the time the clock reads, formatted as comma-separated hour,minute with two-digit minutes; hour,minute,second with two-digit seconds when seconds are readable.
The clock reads 10,01
